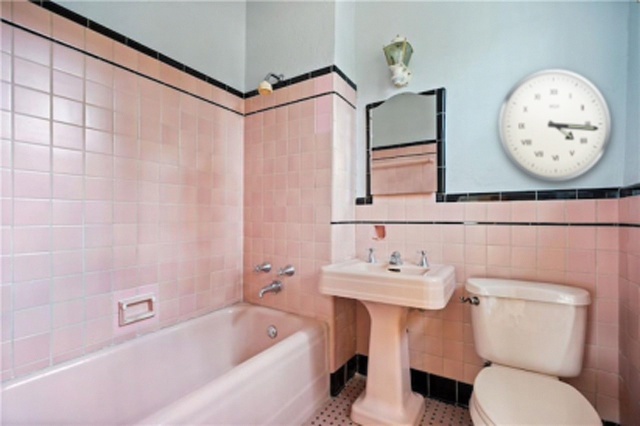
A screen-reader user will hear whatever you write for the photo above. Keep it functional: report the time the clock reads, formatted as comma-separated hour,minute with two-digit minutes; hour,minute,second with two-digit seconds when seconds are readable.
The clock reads 4,16
